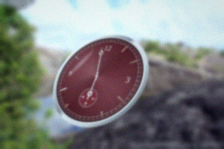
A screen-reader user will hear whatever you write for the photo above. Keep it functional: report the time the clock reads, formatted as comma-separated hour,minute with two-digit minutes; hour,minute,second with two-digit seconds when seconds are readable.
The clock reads 5,58
